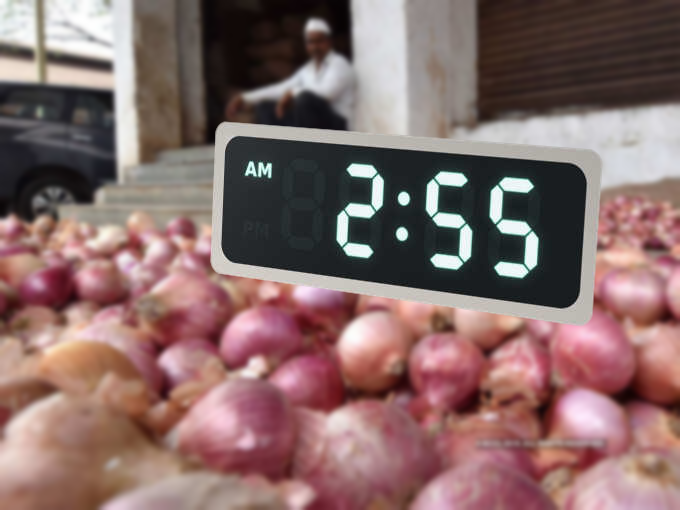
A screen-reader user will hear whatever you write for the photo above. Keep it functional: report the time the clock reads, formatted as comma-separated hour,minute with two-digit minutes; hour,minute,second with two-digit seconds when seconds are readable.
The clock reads 2,55
